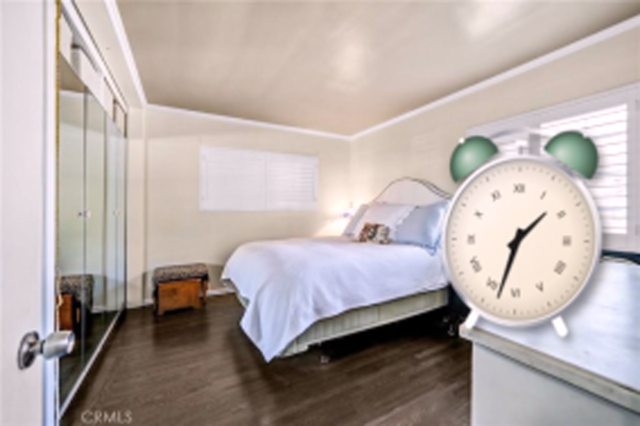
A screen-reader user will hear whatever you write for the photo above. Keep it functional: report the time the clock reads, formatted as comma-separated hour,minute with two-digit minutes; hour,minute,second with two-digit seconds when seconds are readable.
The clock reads 1,33
